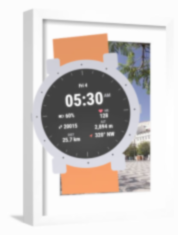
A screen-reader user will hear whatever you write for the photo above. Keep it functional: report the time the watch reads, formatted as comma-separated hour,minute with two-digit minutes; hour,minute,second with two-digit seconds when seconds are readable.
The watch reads 5,30
